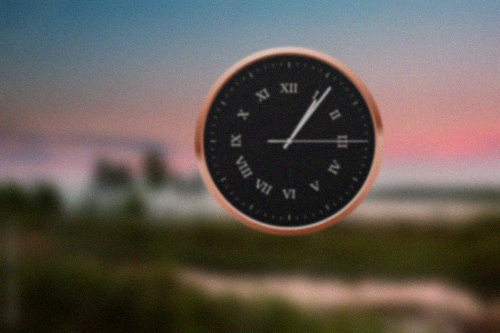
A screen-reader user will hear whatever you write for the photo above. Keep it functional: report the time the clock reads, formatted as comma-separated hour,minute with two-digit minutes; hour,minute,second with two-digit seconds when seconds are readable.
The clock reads 1,06,15
